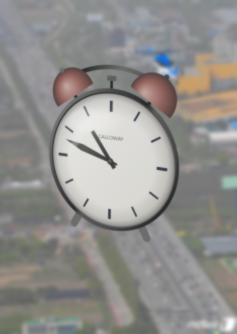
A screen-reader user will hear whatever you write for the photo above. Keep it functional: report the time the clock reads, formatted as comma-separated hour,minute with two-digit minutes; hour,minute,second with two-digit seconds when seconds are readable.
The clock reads 10,48
